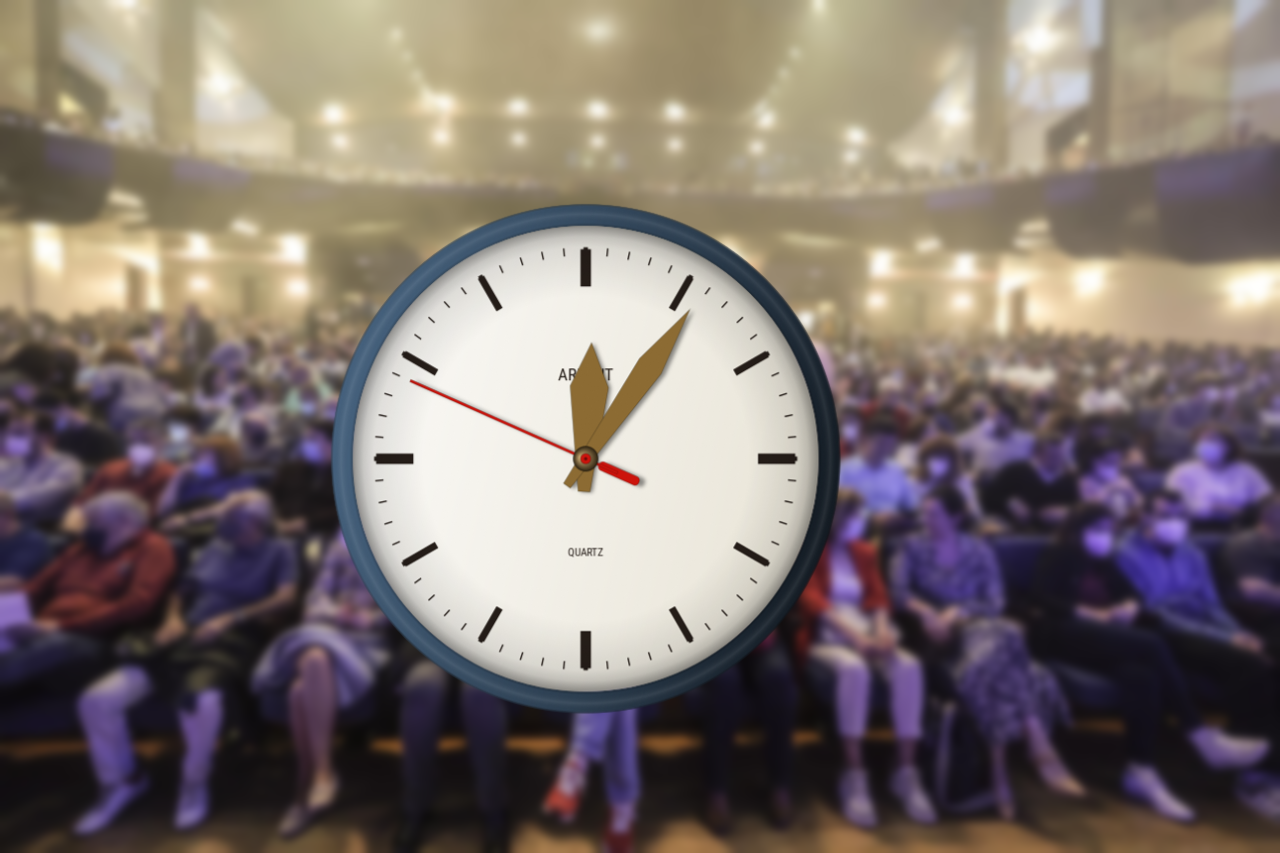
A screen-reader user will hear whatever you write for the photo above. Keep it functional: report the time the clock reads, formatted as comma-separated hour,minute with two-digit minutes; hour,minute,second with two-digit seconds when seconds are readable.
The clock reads 12,05,49
